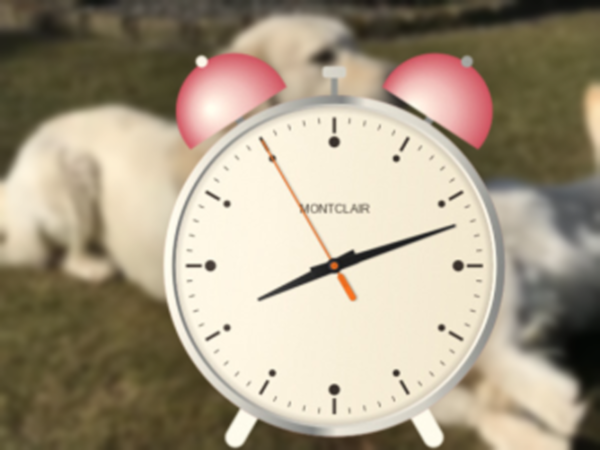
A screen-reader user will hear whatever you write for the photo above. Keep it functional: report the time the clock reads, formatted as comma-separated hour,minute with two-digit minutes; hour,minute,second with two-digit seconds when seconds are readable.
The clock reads 8,11,55
